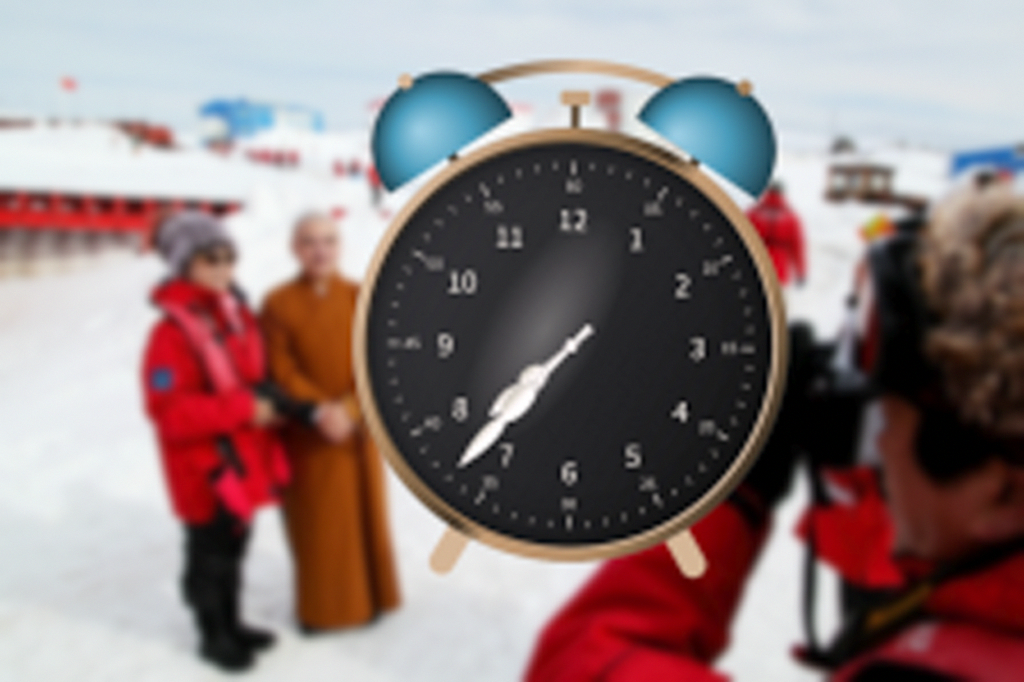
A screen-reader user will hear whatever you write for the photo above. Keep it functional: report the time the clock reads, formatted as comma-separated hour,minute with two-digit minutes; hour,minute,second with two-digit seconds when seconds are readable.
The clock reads 7,37
